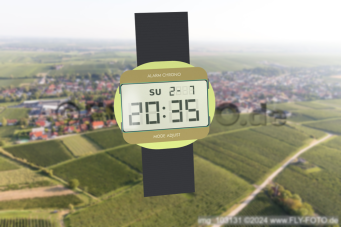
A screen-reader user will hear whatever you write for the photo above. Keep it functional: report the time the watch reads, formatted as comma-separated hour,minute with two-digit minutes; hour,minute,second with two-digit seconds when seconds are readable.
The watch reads 20,35
